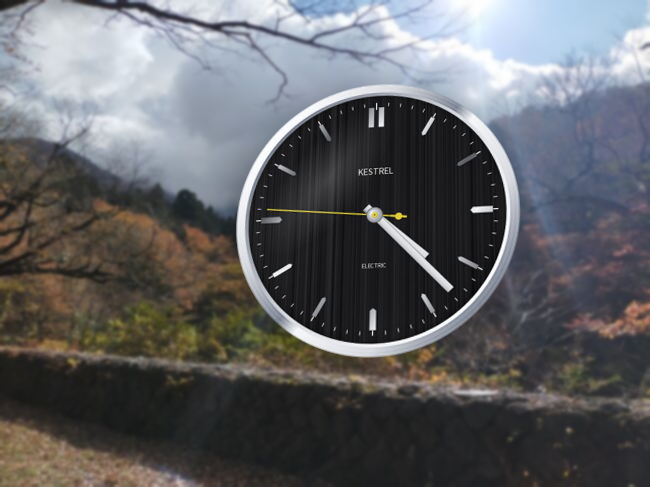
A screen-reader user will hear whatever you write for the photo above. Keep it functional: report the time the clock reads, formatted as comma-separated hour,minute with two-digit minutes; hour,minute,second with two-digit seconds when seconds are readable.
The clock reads 4,22,46
